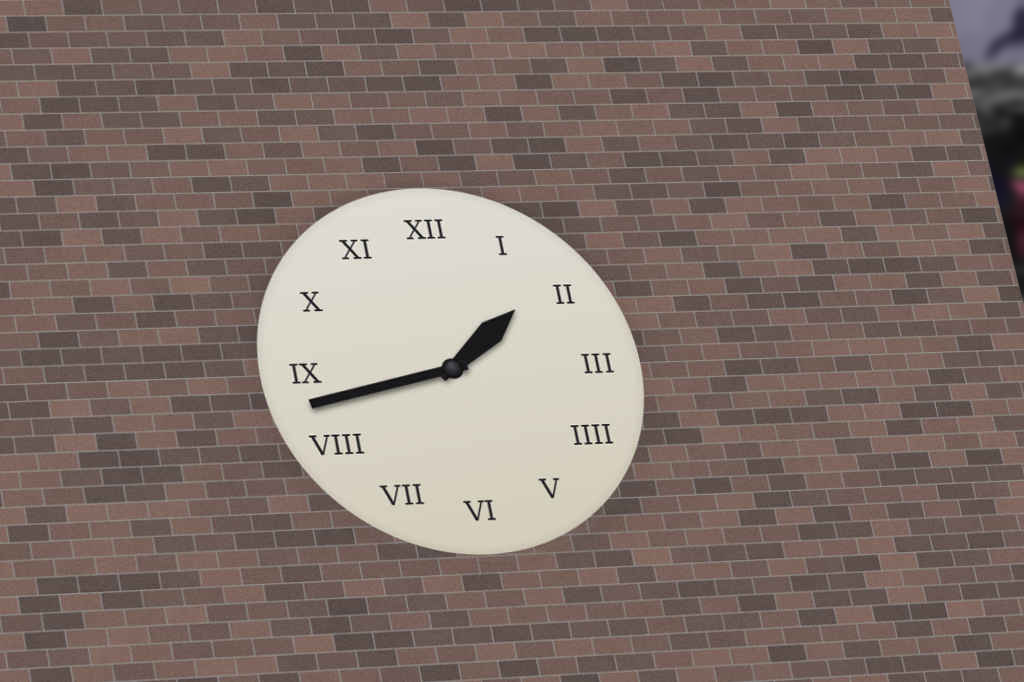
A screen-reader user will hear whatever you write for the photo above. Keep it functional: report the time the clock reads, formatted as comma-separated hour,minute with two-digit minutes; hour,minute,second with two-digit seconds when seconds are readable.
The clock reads 1,43
